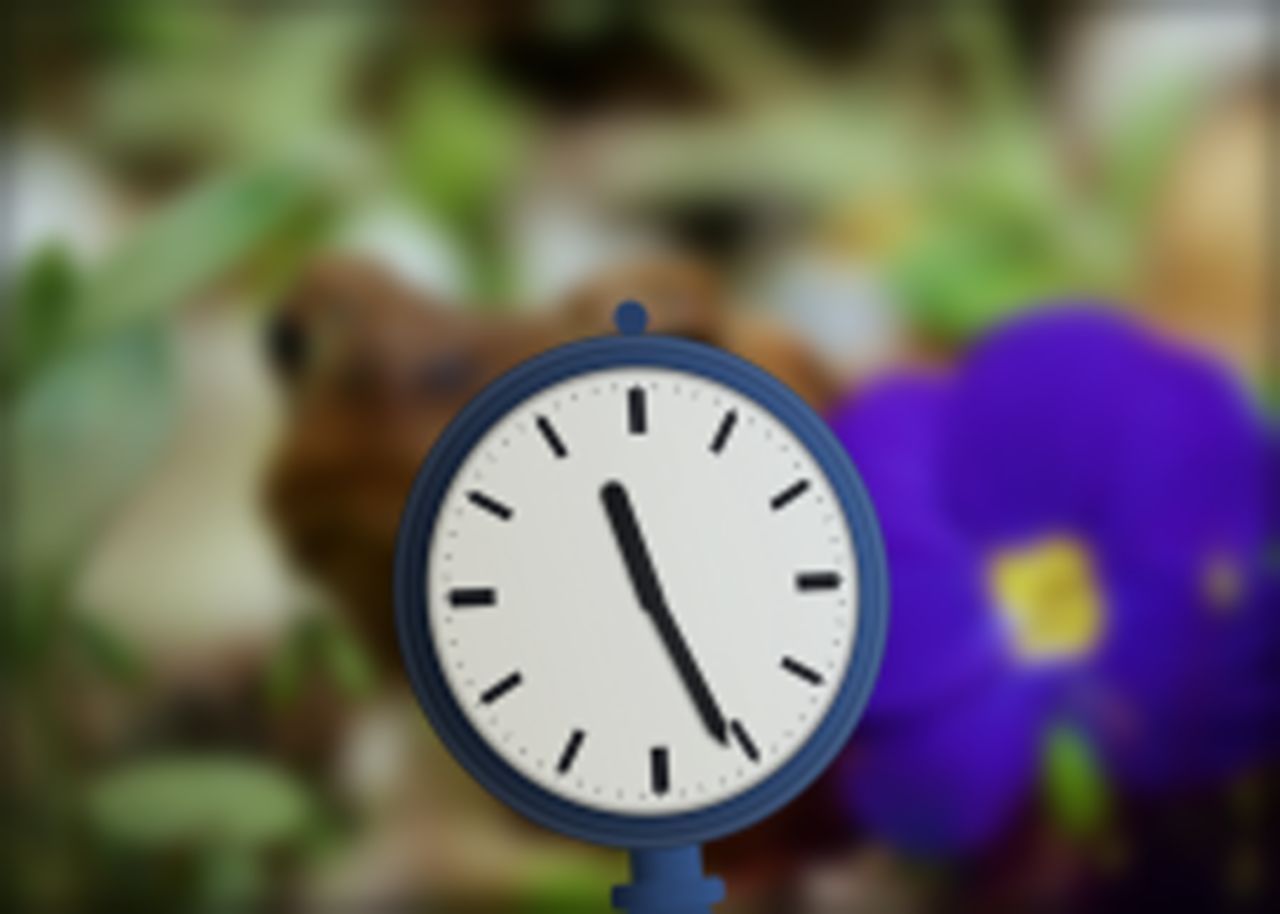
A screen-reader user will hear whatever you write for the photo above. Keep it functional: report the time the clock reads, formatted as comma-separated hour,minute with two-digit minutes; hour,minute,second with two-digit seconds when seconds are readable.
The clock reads 11,26
